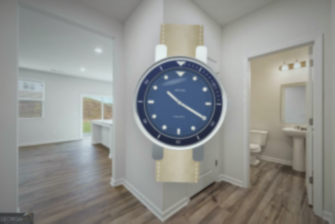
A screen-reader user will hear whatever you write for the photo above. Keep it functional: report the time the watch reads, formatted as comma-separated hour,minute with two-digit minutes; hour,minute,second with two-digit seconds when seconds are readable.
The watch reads 10,20
